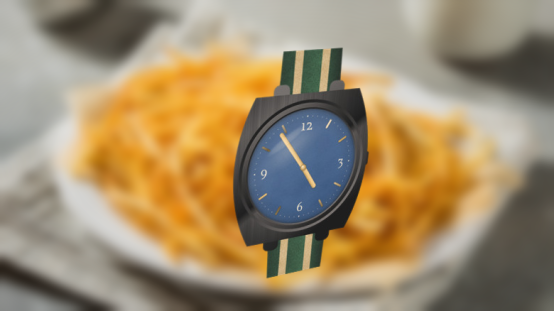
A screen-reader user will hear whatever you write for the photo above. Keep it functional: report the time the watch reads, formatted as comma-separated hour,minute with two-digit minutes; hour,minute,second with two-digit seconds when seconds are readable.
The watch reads 4,54
